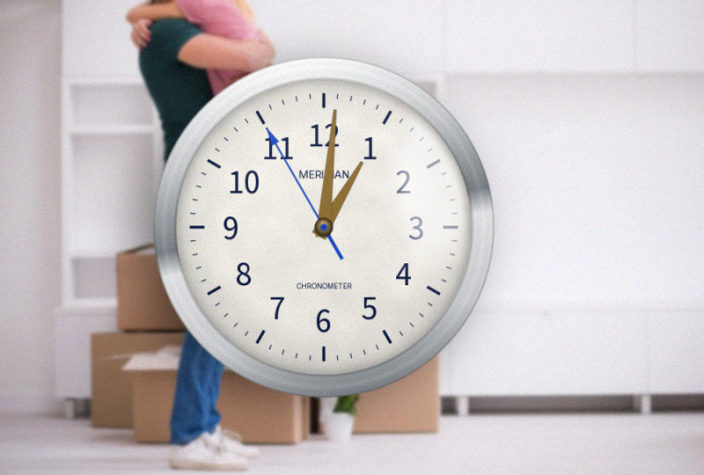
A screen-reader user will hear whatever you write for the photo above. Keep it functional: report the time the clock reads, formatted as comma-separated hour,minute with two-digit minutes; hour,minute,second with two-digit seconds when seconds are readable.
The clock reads 1,00,55
